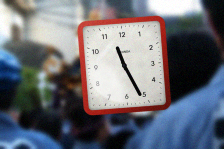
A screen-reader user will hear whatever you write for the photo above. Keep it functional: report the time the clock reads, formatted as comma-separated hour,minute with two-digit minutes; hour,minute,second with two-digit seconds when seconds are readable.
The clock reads 11,26
